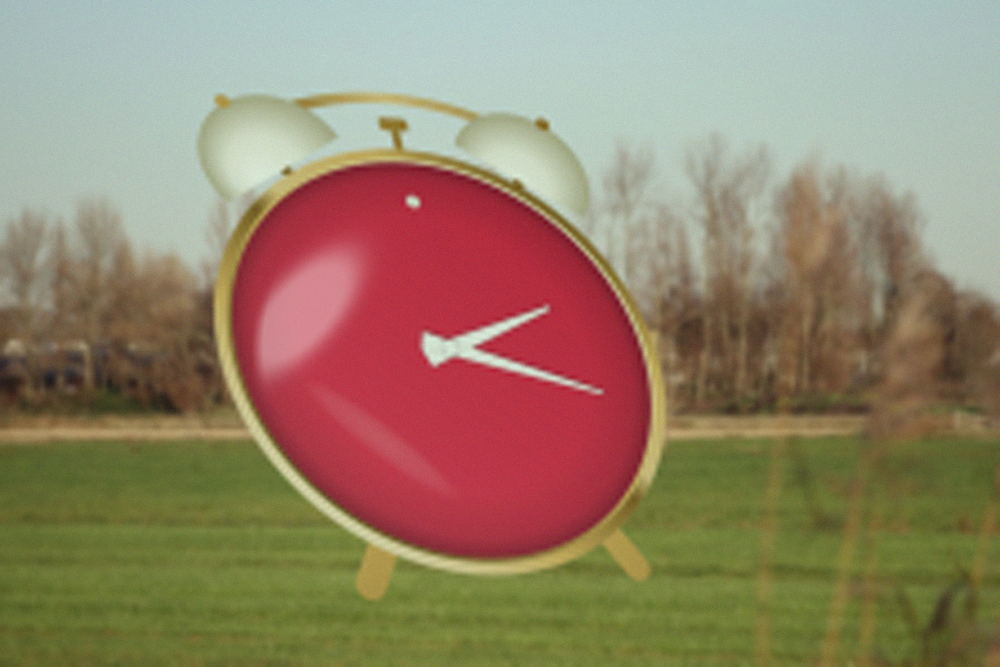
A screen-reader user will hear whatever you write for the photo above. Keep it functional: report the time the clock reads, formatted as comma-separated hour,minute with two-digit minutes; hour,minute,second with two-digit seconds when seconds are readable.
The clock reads 2,18
